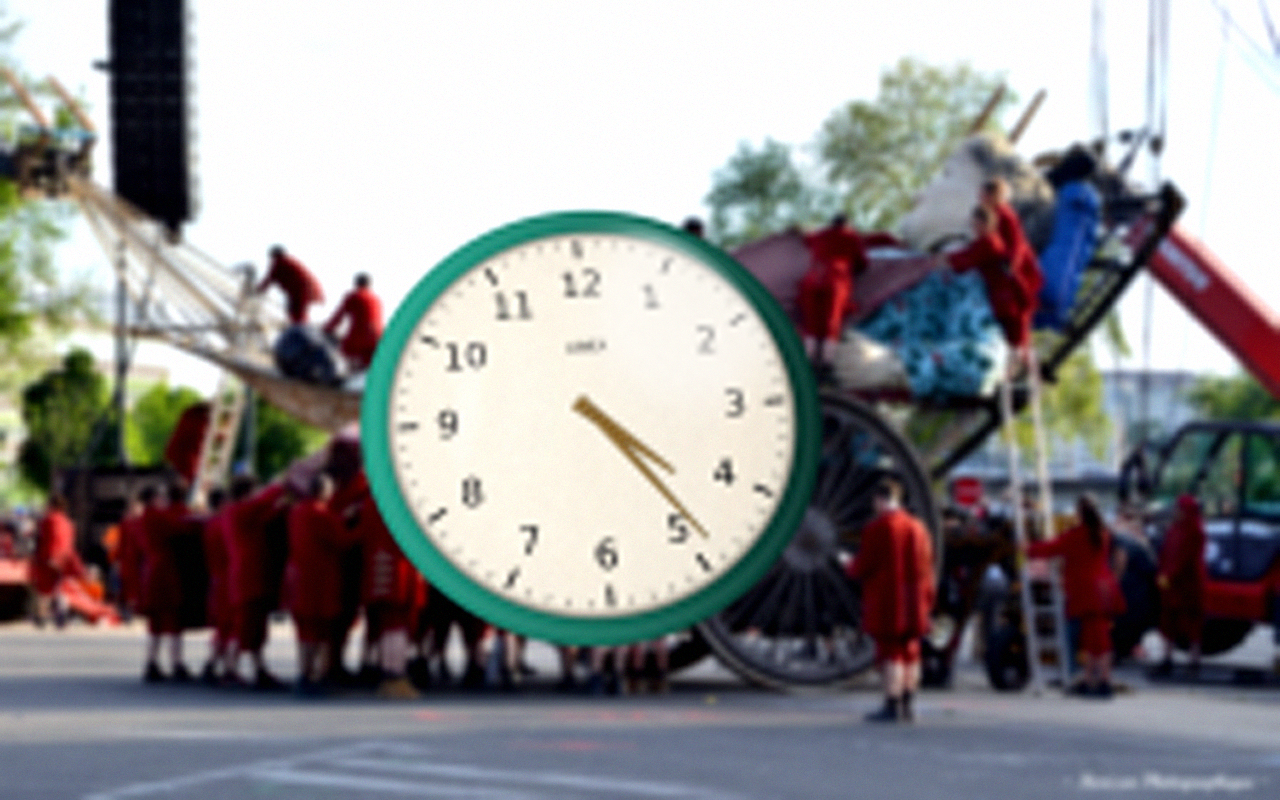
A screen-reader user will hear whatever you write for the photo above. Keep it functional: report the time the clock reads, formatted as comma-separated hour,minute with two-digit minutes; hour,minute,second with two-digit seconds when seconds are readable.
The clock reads 4,24
